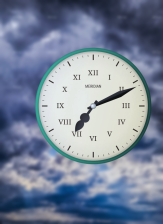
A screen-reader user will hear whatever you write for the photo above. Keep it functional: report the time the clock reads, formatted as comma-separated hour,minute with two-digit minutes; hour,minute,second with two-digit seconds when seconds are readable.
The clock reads 7,11
